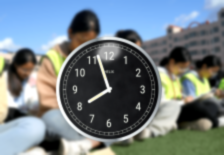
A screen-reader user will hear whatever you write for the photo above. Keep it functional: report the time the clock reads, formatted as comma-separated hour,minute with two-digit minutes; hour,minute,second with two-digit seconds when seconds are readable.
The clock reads 7,57
